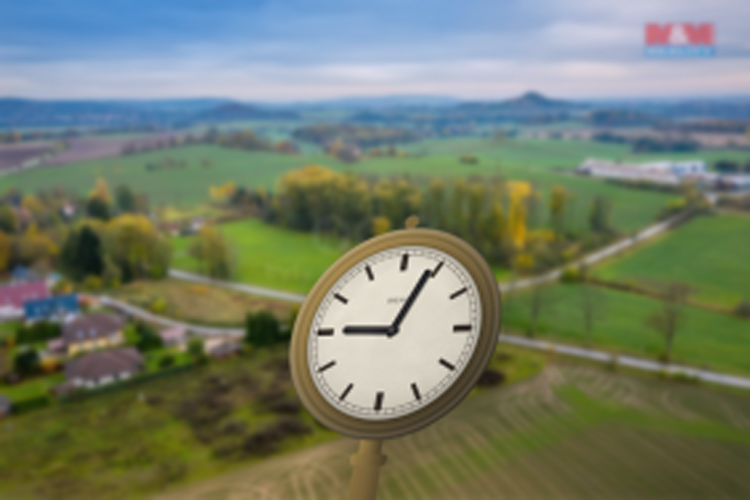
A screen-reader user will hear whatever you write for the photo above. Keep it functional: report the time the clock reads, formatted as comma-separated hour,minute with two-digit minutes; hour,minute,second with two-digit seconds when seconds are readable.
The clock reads 9,04
